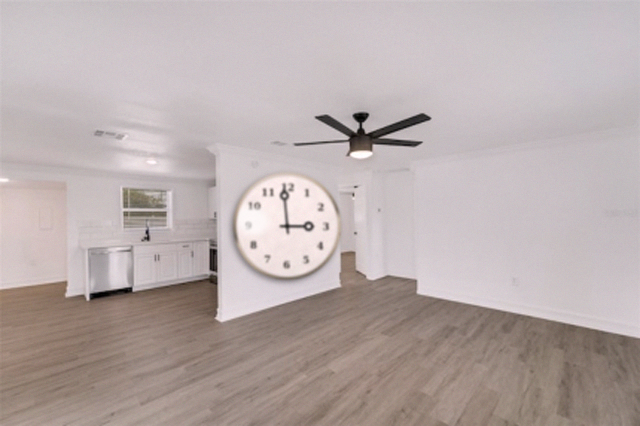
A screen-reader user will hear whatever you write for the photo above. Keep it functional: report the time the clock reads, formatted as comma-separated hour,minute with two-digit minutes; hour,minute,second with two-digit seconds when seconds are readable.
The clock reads 2,59
